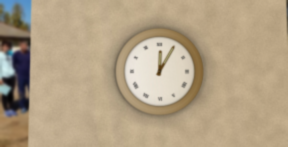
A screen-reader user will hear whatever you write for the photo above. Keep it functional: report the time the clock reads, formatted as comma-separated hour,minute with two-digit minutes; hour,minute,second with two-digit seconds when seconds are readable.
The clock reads 12,05
